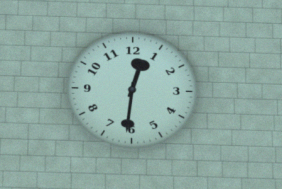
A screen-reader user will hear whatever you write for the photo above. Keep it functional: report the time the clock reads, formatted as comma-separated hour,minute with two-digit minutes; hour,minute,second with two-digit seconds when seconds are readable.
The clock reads 12,31
